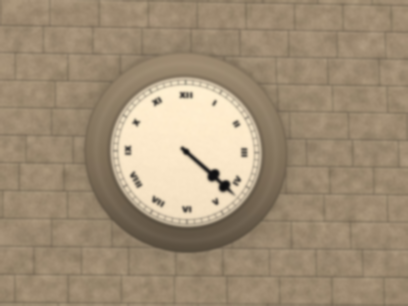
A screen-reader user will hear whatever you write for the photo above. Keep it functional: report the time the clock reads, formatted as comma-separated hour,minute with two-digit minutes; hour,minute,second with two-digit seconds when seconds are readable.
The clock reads 4,22
